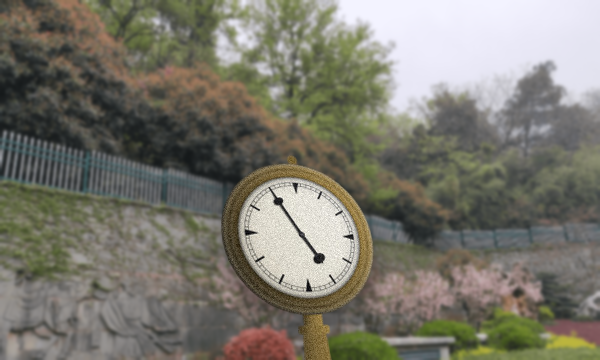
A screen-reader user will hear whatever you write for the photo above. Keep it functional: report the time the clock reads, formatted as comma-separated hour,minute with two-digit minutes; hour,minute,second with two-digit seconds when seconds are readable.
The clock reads 4,55
